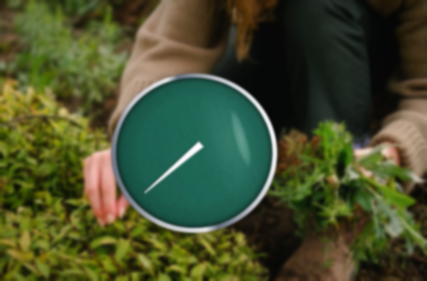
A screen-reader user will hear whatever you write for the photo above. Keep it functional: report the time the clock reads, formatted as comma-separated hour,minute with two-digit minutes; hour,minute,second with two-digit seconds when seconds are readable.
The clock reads 7,38
